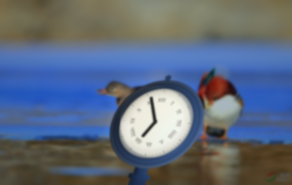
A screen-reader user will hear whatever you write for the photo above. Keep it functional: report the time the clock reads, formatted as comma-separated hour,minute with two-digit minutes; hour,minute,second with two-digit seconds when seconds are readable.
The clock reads 6,56
